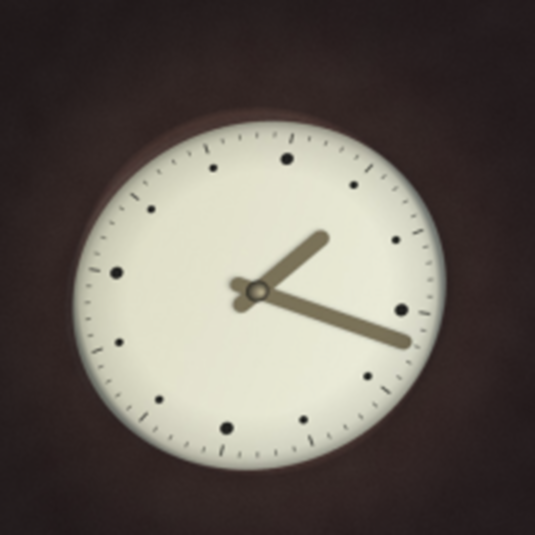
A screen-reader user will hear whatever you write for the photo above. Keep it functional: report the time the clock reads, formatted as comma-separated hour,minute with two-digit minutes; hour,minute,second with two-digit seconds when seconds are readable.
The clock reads 1,17
